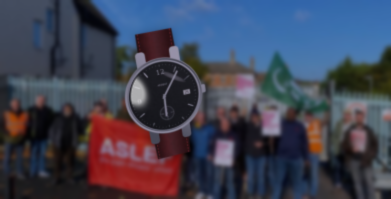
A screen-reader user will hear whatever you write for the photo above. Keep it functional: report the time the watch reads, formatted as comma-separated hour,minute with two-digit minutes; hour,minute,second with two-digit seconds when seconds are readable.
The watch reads 6,06
